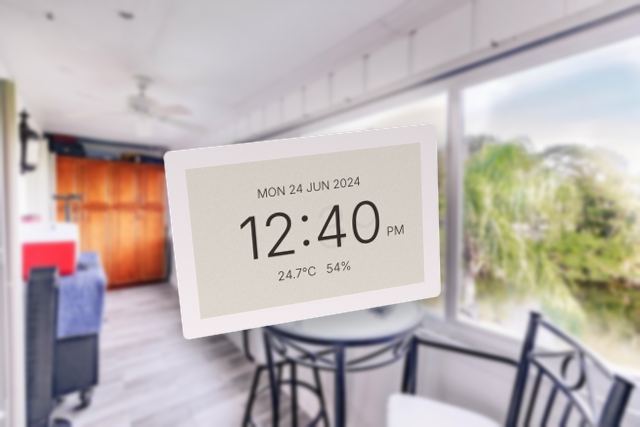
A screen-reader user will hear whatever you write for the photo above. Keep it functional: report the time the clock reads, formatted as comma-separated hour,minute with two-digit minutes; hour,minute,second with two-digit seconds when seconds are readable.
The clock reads 12,40
